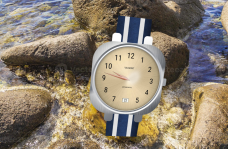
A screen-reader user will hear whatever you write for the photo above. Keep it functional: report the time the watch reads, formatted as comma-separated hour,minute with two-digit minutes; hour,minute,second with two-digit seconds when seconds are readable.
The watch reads 9,47
